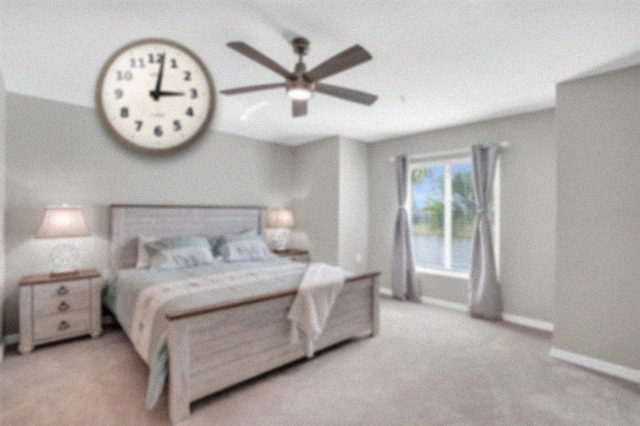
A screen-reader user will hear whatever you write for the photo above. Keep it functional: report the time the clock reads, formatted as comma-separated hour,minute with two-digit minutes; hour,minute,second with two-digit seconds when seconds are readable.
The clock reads 3,02
